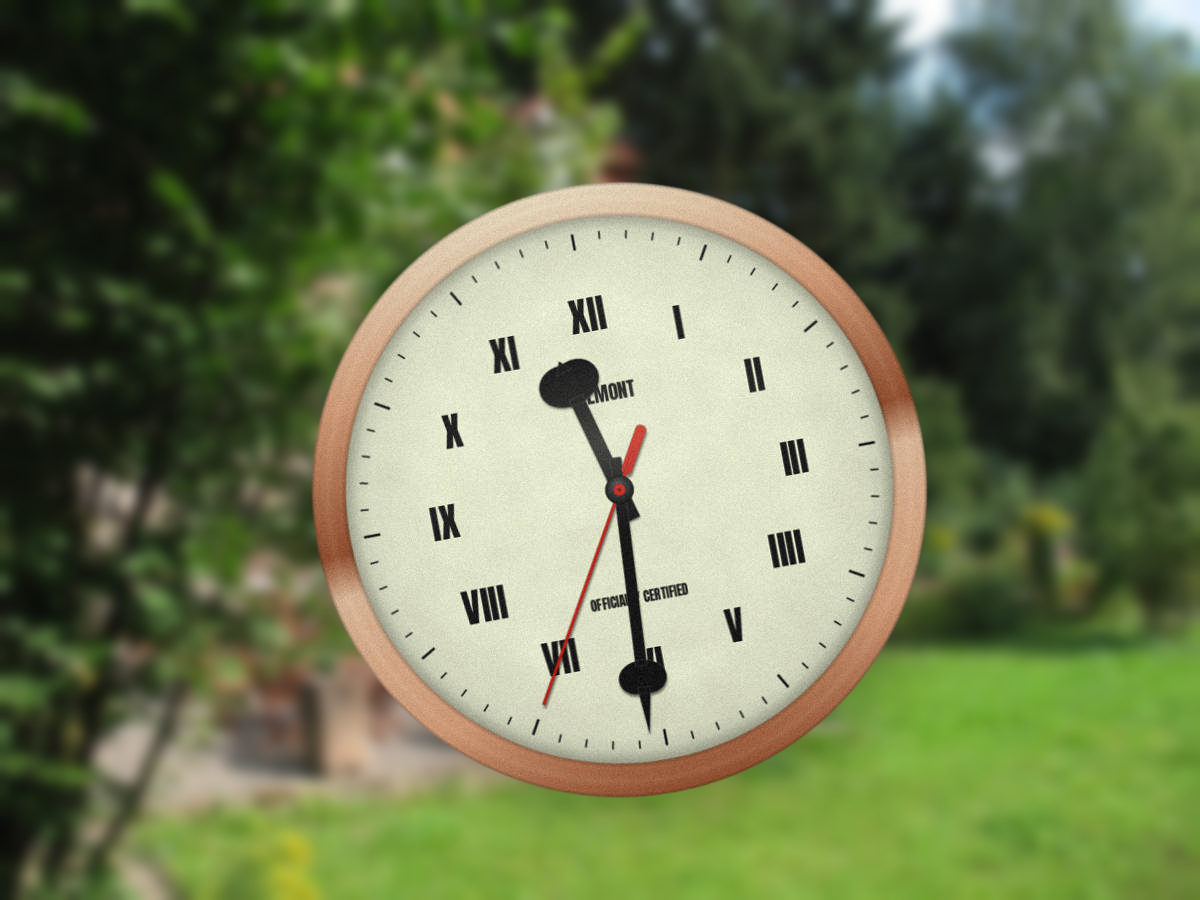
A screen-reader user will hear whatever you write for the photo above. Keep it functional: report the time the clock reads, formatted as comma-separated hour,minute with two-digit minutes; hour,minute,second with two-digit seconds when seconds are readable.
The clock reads 11,30,35
